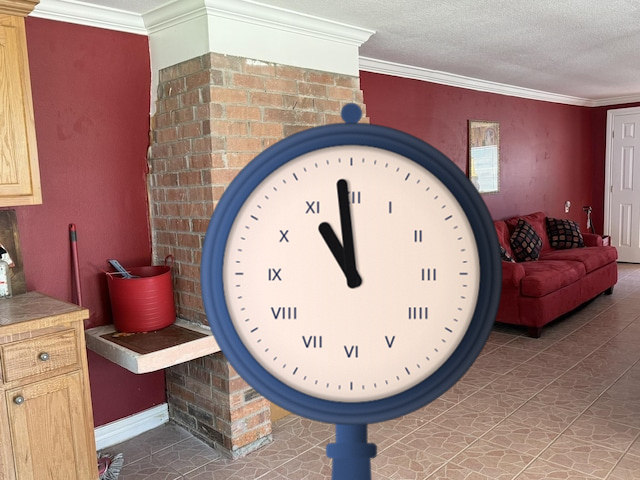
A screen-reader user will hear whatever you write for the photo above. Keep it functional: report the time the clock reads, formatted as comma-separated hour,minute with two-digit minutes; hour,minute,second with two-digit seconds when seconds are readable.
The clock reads 10,59
